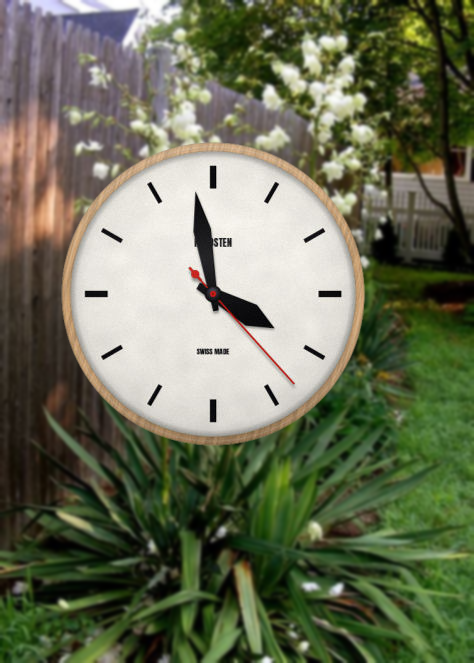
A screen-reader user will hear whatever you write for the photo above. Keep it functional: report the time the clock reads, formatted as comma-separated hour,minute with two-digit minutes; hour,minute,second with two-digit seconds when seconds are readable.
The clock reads 3,58,23
